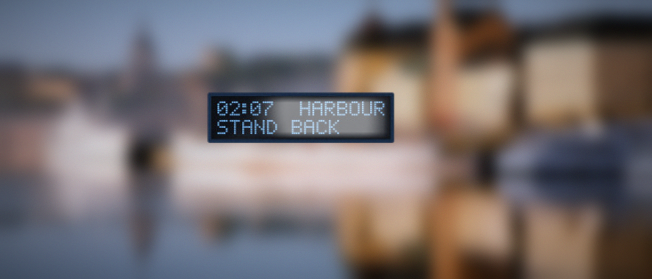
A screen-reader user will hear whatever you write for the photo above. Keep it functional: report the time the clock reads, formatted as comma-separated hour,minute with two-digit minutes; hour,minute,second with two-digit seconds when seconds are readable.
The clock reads 2,07
